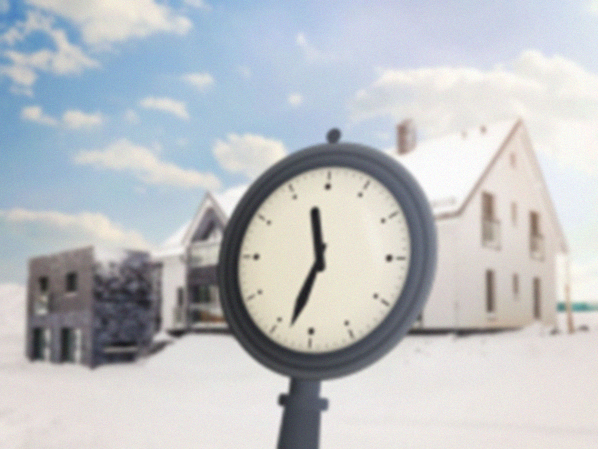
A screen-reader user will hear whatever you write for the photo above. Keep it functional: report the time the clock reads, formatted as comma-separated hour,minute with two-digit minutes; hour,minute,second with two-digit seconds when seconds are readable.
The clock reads 11,33
